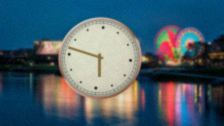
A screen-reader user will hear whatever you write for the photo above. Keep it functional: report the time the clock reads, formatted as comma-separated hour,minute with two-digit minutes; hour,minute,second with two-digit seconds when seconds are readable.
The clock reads 5,47
